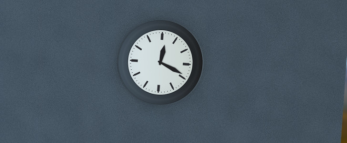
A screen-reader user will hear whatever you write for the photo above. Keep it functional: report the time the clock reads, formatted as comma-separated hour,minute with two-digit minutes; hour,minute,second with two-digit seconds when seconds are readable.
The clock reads 12,19
